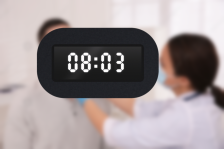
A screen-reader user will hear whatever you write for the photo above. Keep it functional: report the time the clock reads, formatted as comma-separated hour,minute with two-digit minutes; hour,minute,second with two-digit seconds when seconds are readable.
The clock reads 8,03
